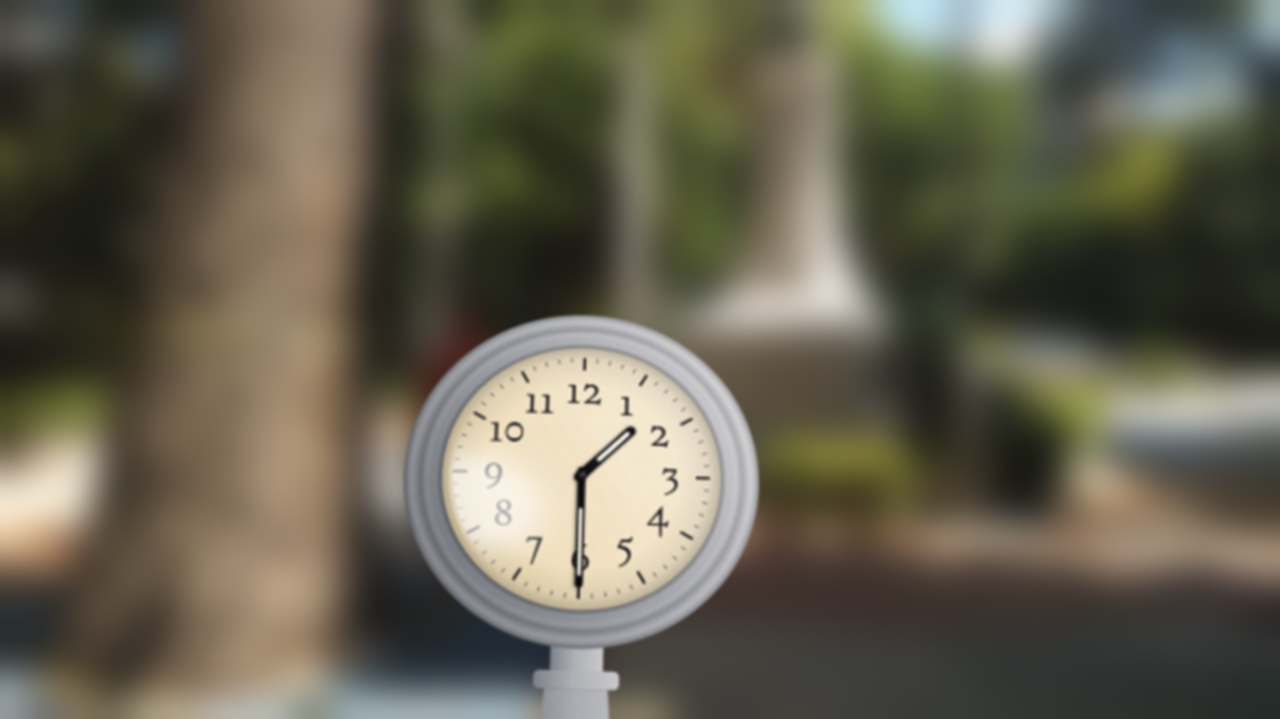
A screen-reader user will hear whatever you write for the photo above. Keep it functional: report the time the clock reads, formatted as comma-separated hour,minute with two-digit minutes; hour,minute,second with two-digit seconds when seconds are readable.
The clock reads 1,30
